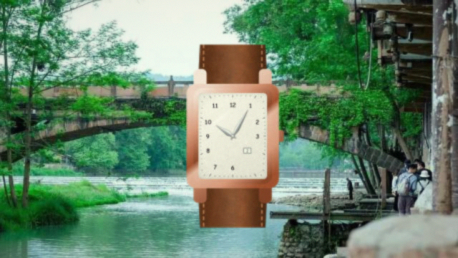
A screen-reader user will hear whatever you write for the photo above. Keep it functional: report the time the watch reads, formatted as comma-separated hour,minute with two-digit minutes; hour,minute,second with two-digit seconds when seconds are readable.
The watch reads 10,05
